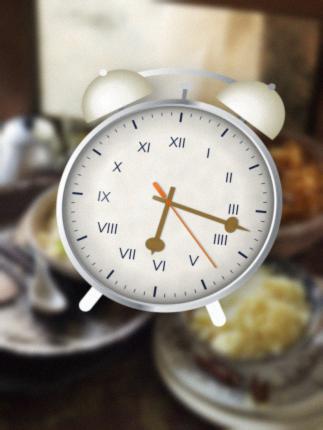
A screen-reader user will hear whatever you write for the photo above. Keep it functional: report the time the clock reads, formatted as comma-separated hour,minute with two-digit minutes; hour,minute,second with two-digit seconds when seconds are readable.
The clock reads 6,17,23
